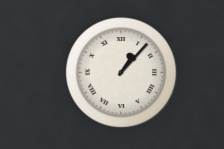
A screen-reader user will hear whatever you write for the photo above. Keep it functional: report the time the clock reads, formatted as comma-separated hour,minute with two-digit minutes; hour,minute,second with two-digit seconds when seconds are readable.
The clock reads 1,07
